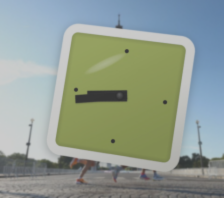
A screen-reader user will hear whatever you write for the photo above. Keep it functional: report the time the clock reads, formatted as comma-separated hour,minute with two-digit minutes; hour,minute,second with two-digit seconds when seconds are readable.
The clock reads 8,43
